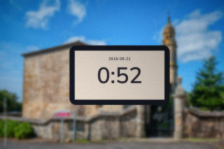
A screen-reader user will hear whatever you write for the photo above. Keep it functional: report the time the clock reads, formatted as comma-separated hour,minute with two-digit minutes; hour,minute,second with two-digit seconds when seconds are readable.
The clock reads 0,52
